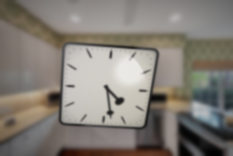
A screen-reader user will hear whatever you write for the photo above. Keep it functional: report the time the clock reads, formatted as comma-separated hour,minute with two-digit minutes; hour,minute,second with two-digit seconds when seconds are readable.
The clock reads 4,28
